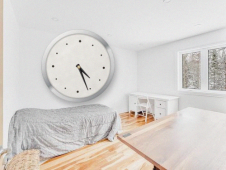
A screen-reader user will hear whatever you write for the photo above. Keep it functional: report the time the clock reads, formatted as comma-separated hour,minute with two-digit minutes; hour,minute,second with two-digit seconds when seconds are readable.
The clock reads 4,26
